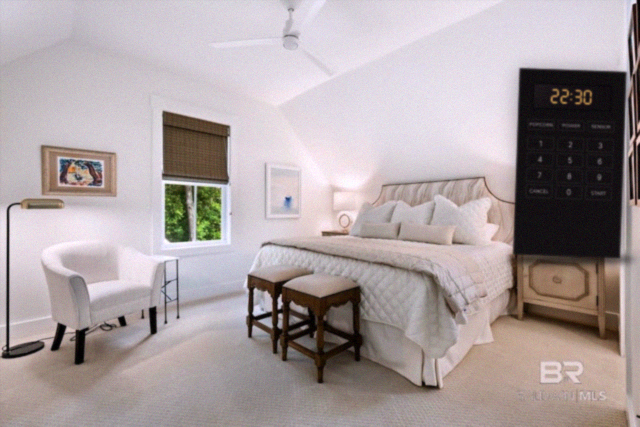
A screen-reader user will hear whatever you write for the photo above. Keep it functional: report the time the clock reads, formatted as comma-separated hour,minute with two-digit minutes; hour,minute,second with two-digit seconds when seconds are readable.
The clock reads 22,30
